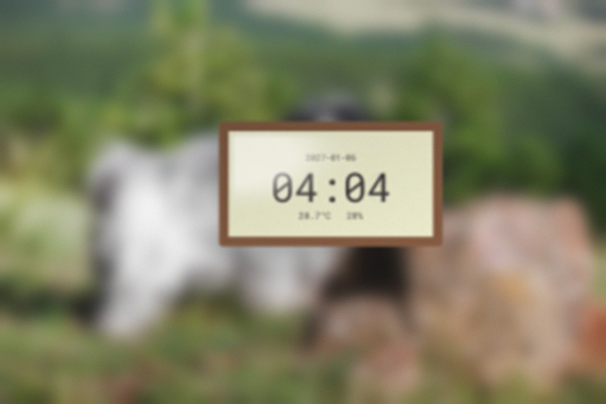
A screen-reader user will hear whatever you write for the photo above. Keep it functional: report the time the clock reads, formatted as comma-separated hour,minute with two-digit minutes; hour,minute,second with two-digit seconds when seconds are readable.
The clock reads 4,04
